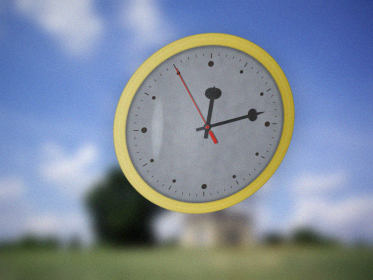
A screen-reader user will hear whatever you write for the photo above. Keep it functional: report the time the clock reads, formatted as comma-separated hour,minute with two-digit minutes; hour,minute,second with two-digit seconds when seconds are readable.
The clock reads 12,12,55
